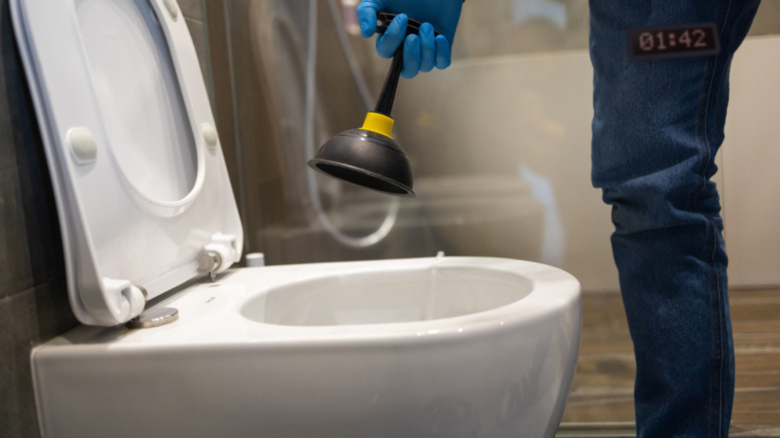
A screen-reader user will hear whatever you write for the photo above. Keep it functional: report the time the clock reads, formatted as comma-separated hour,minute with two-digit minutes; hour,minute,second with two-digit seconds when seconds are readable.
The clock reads 1,42
